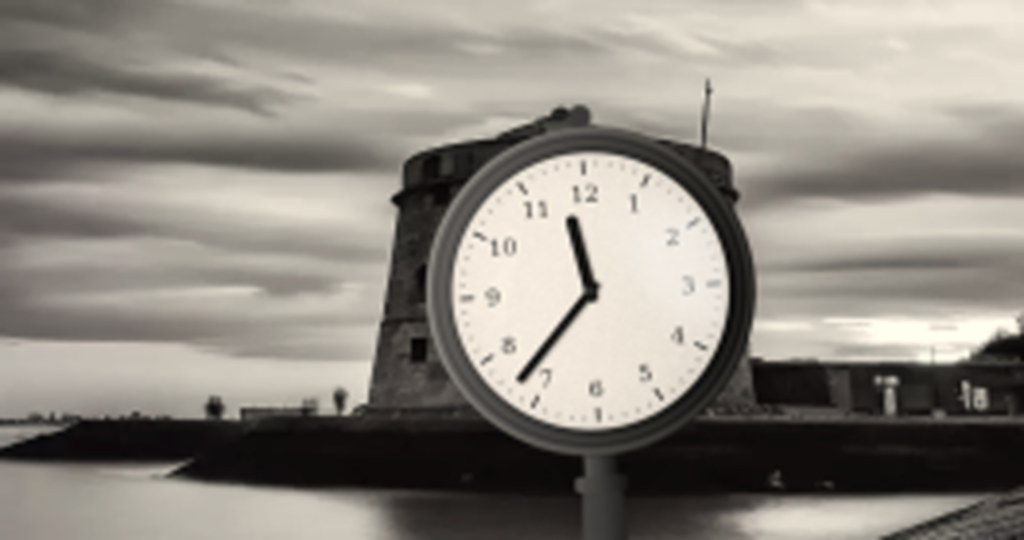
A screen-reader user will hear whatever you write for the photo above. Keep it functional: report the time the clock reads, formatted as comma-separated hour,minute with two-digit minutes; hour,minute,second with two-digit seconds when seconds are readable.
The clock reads 11,37
